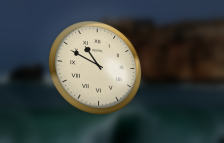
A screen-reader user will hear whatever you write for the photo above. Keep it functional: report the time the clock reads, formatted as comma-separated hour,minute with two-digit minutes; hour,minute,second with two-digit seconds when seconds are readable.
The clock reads 10,49
